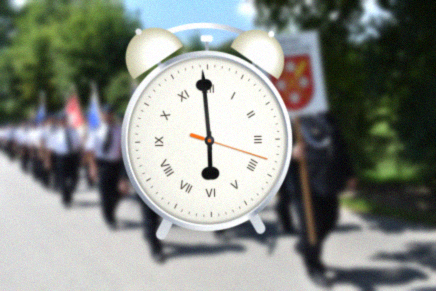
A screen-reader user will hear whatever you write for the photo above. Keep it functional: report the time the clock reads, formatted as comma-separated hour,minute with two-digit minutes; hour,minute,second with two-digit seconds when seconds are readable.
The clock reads 5,59,18
